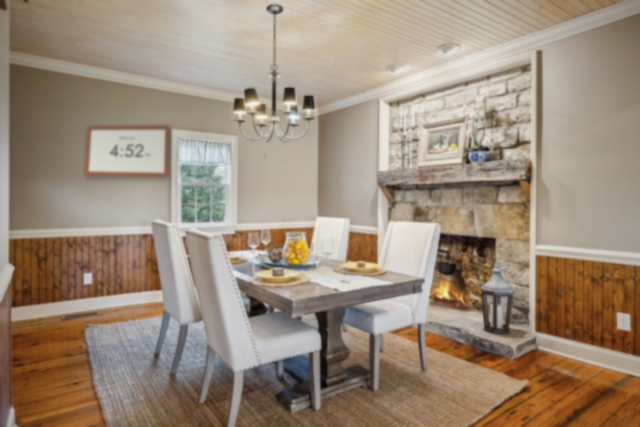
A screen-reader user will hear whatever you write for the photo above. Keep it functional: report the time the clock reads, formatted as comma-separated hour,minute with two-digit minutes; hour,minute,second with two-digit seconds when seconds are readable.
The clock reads 4,52
